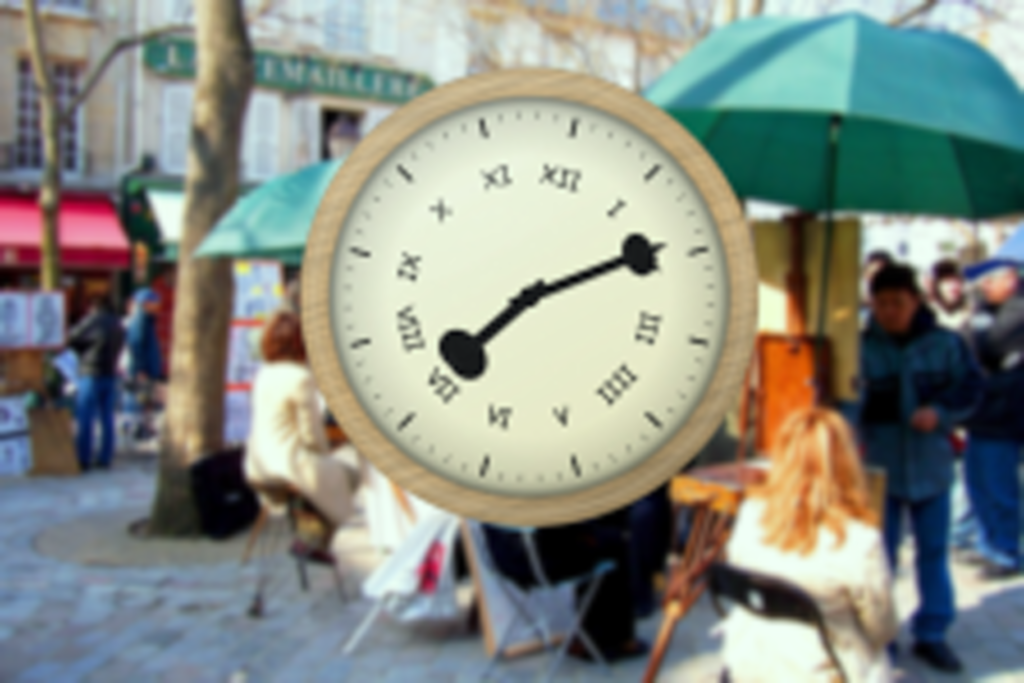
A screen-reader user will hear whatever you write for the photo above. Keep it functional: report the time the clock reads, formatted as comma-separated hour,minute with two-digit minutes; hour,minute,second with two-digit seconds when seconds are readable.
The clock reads 7,09
